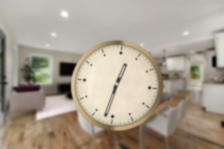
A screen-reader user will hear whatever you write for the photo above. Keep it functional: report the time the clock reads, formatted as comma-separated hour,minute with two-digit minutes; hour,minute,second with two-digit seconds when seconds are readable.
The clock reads 12,32
